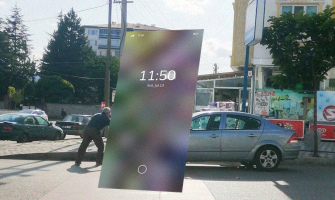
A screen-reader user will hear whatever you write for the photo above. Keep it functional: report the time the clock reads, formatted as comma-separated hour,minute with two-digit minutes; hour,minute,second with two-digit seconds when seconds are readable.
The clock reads 11,50
